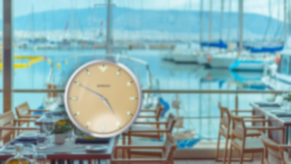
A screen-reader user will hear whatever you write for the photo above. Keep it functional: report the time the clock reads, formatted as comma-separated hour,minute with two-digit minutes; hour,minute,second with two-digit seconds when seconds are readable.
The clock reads 4,50
